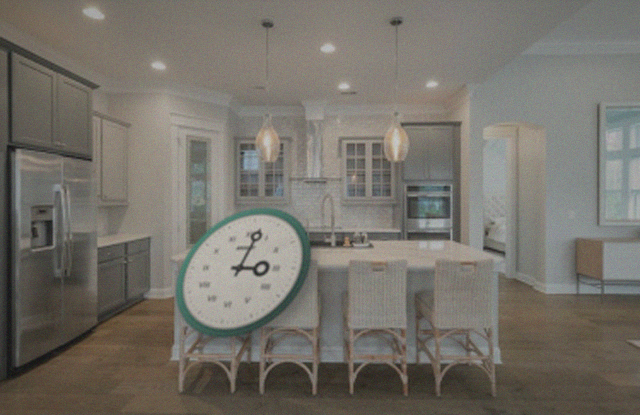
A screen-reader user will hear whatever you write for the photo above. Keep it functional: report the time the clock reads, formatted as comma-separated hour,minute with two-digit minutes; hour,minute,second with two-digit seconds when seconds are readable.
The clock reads 3,02
